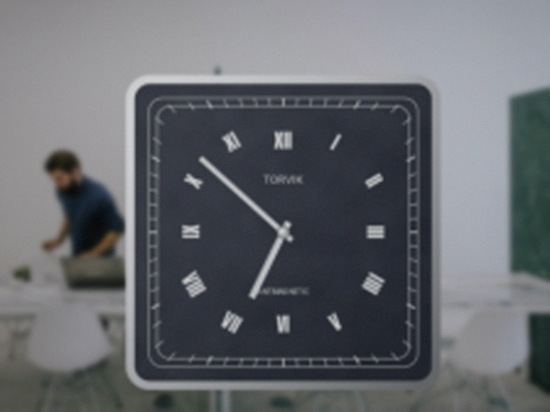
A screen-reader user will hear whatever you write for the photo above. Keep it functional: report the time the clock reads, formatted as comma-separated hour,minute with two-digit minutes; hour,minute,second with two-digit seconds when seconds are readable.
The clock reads 6,52
